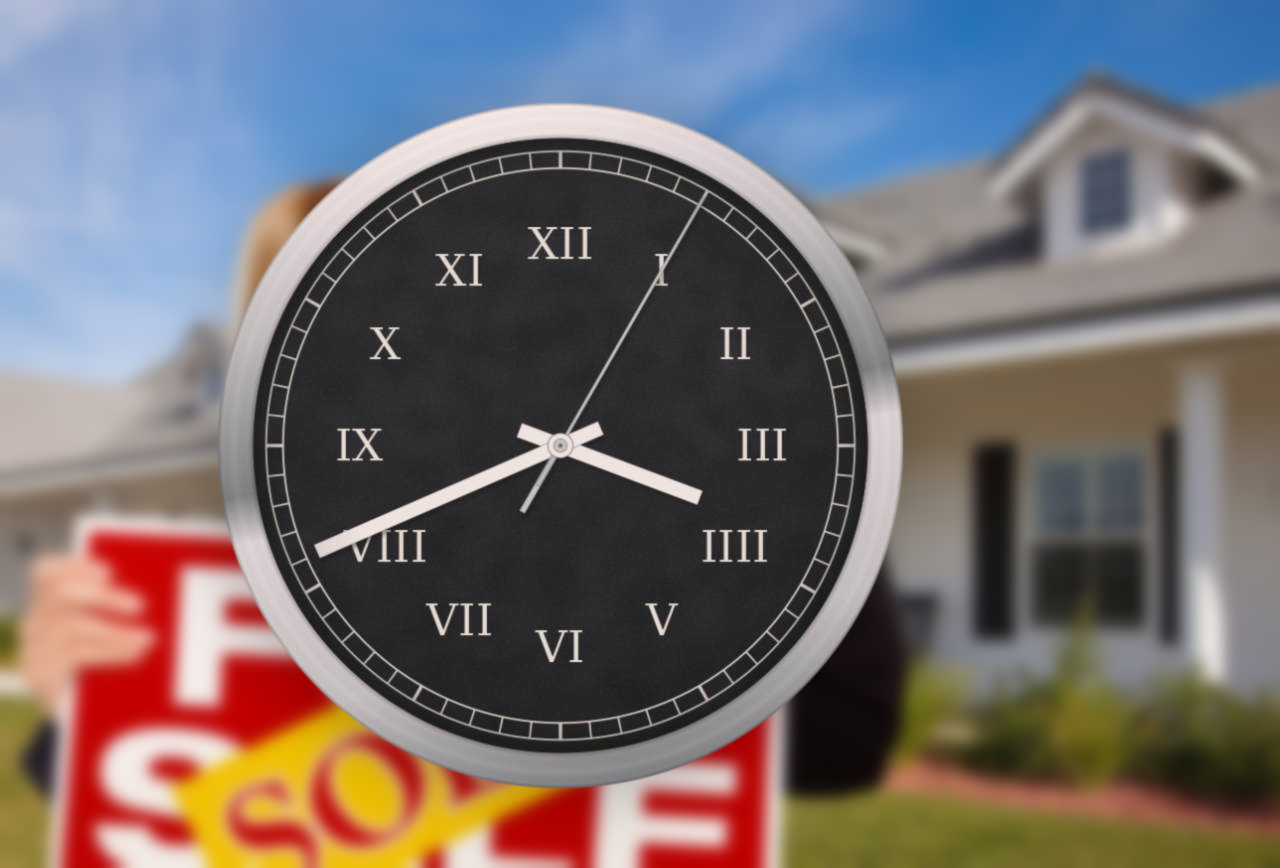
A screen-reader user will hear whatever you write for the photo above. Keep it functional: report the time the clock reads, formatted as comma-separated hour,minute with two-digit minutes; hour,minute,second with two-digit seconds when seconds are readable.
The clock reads 3,41,05
